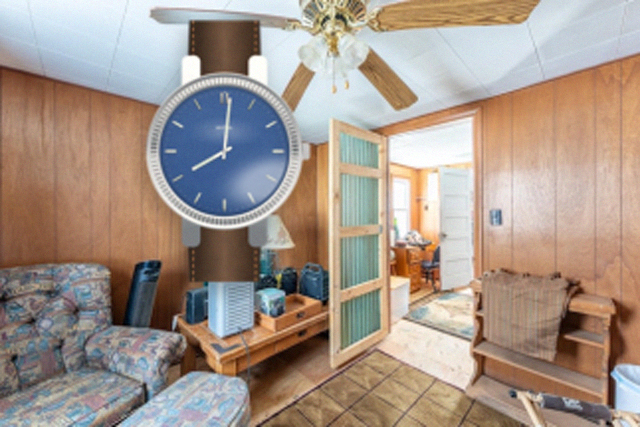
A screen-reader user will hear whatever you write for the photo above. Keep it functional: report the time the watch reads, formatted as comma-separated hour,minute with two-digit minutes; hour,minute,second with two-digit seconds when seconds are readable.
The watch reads 8,01
